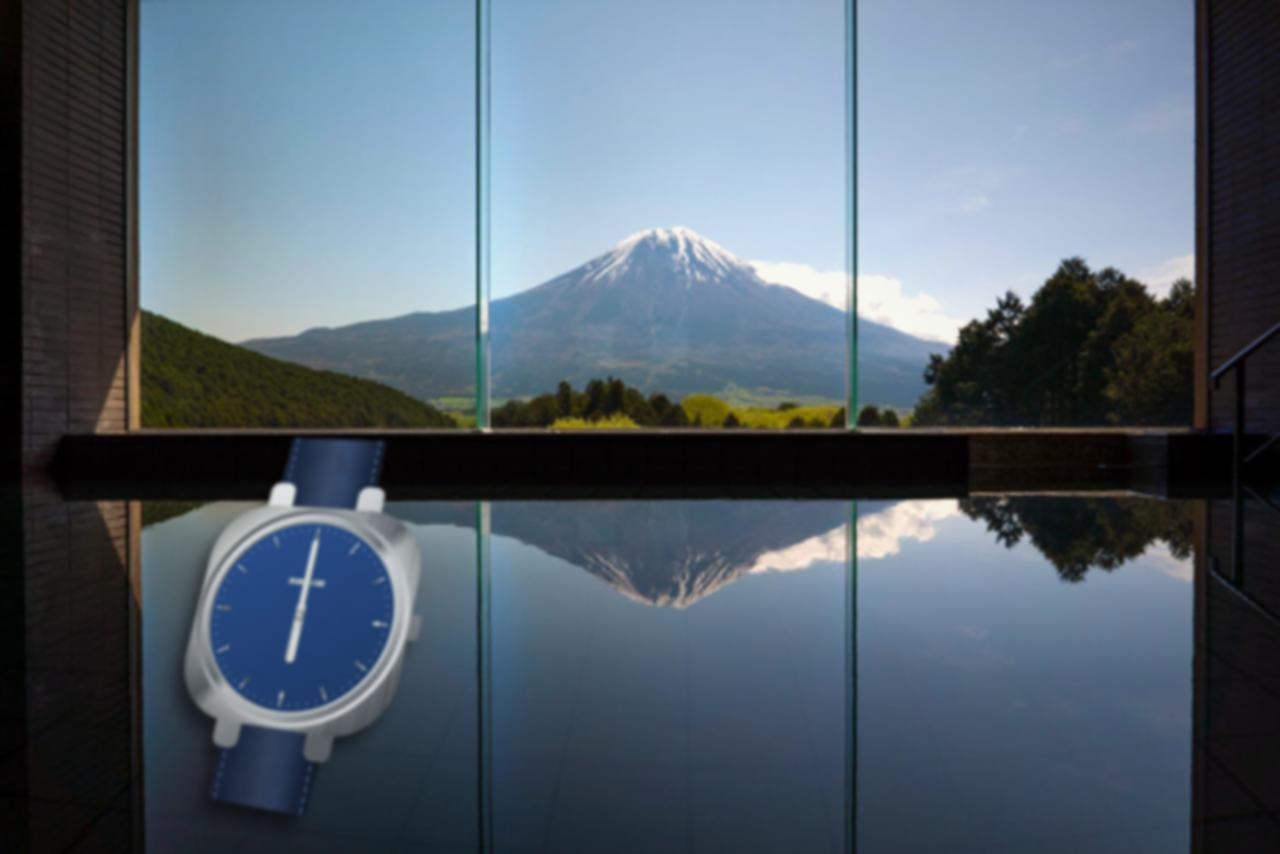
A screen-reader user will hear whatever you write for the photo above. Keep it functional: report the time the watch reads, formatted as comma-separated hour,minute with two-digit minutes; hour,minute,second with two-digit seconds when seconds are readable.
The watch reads 6,00
